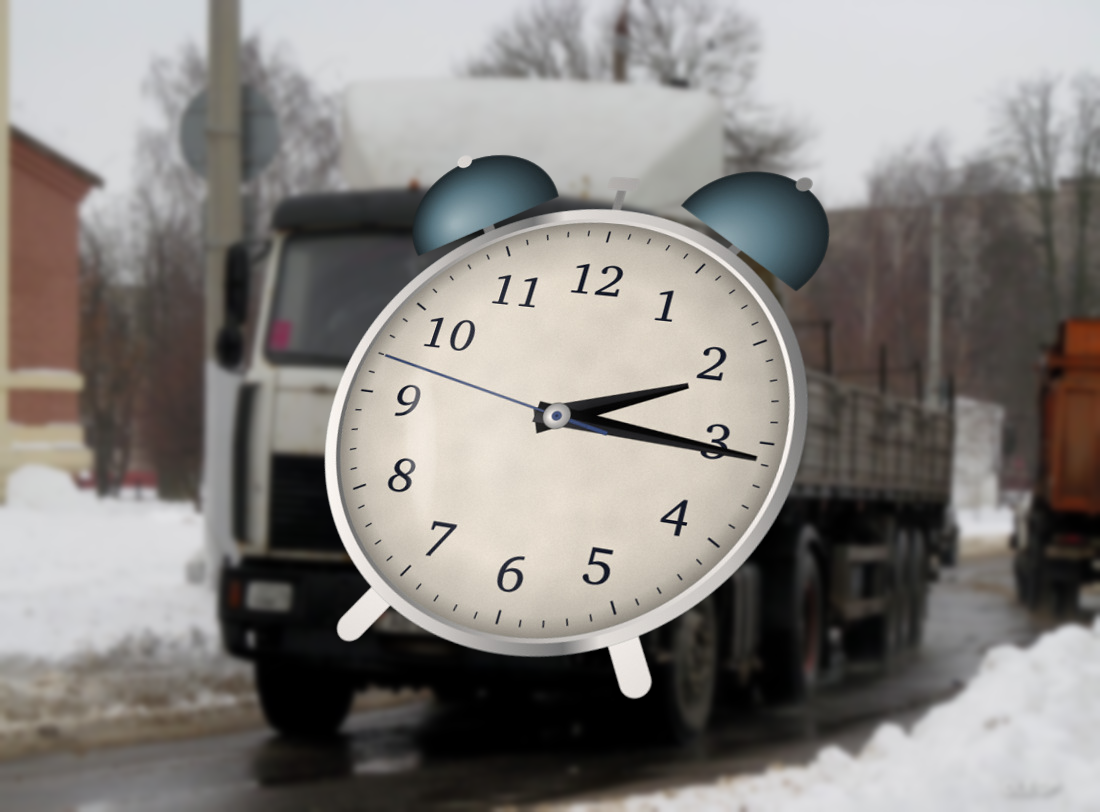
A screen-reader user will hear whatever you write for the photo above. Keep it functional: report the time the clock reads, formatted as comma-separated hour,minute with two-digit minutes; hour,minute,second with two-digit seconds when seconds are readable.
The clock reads 2,15,47
